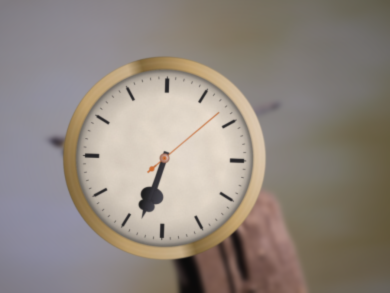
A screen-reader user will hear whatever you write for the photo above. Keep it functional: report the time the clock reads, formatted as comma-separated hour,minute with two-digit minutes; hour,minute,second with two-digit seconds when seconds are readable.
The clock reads 6,33,08
